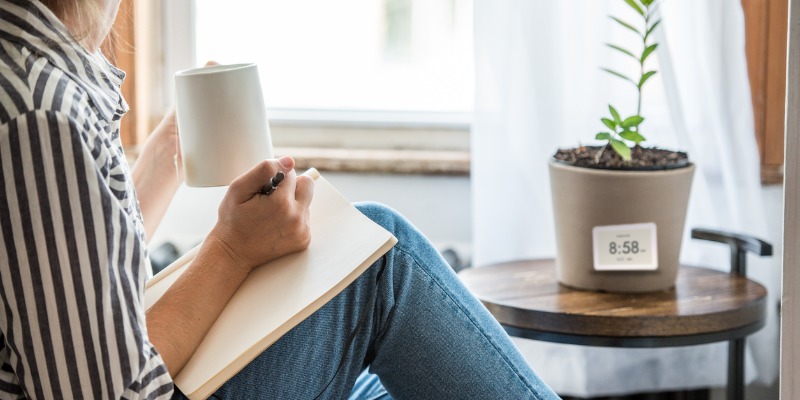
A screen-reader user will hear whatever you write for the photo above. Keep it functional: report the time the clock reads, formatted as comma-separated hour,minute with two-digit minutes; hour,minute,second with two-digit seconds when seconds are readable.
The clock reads 8,58
